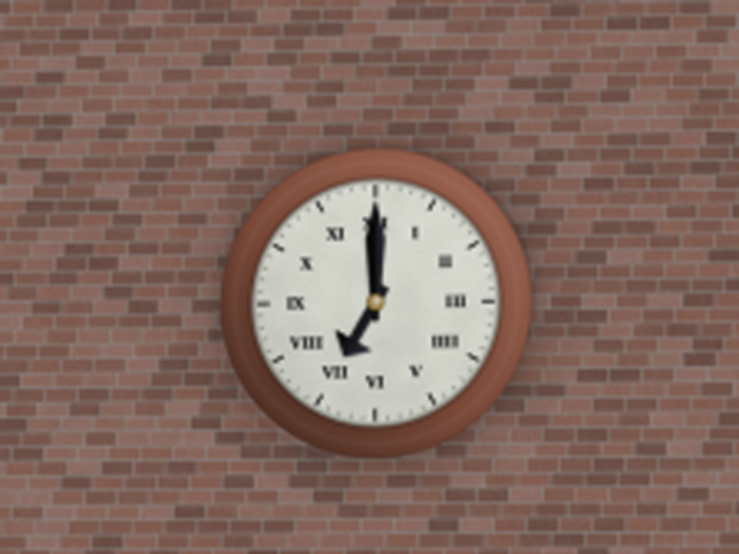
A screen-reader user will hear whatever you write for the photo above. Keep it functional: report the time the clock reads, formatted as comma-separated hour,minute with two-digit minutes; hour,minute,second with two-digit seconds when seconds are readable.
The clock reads 7,00
